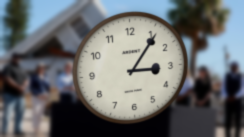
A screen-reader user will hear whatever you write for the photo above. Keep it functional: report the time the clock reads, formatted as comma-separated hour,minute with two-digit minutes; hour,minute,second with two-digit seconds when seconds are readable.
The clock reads 3,06
